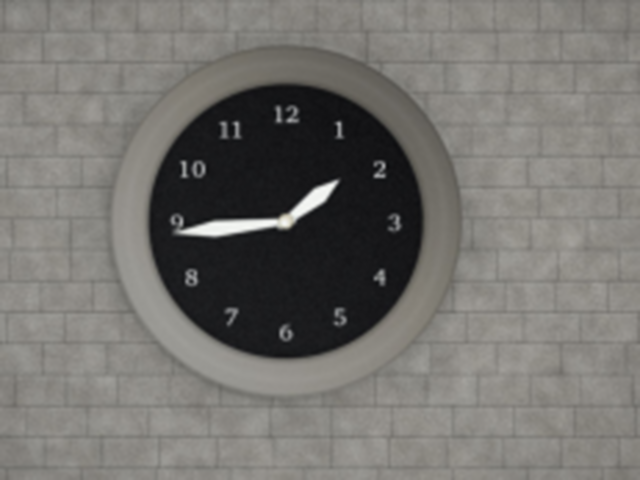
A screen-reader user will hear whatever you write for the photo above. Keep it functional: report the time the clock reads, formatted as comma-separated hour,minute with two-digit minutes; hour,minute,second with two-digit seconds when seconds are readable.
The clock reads 1,44
